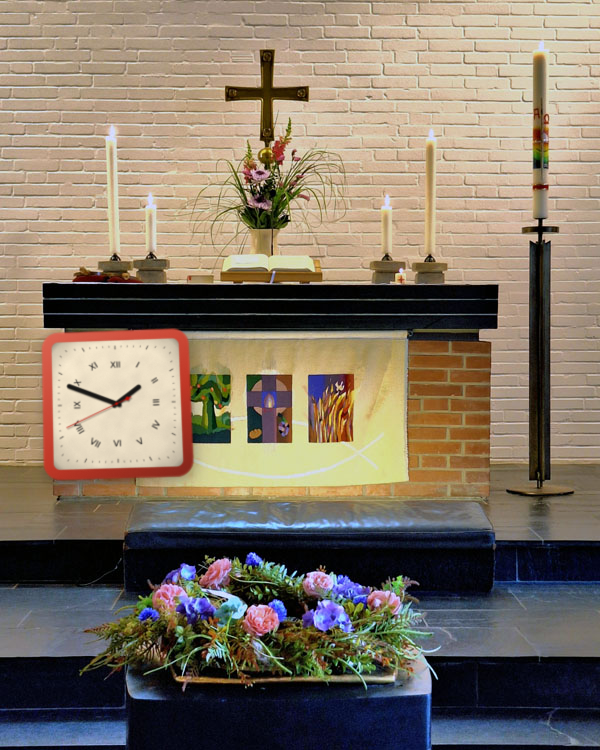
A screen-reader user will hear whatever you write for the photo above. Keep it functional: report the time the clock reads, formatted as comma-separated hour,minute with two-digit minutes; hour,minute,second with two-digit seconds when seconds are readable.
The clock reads 1,48,41
